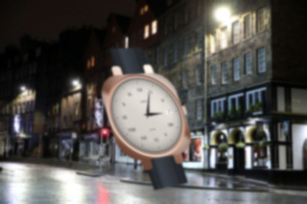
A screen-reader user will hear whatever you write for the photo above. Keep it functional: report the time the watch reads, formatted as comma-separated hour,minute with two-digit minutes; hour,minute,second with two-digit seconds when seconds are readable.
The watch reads 3,04
